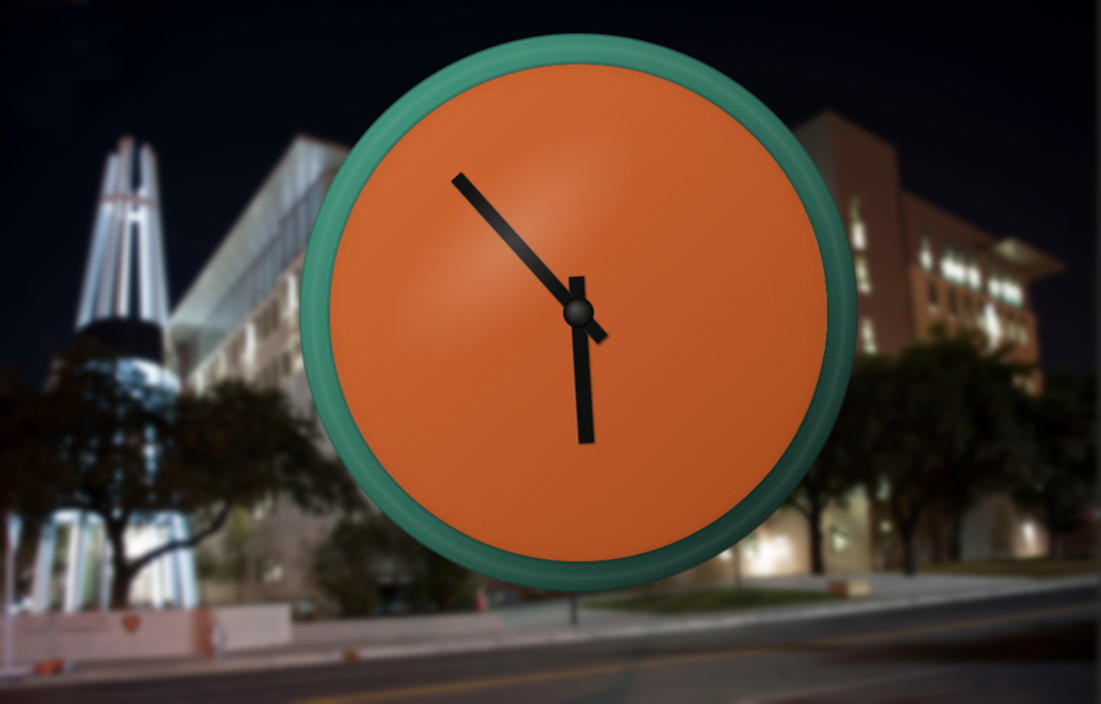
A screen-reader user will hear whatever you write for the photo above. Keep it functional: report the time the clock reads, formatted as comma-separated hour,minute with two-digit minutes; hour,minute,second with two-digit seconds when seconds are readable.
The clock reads 5,53
